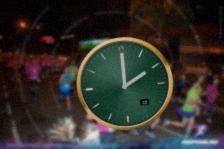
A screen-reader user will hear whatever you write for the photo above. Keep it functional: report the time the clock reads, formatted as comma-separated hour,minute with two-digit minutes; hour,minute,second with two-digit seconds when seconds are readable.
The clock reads 2,00
